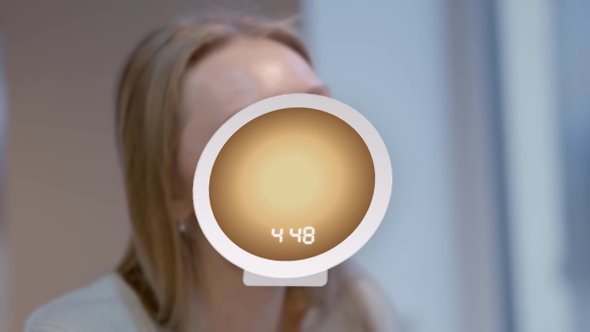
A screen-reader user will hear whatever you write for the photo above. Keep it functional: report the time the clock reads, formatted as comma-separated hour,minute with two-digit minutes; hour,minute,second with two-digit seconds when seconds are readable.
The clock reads 4,48
